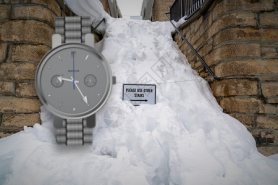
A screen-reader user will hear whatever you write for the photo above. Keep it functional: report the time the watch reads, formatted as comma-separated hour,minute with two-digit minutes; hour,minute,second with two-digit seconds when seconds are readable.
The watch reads 9,25
